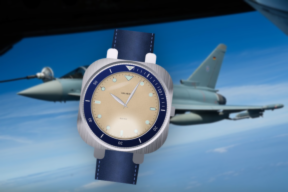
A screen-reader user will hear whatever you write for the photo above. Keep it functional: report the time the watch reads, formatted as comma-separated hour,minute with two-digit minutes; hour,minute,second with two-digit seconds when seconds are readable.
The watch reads 10,04
